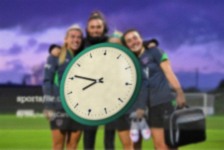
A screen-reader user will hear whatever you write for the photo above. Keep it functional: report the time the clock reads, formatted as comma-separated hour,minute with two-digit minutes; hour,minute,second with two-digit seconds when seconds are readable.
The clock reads 7,46
